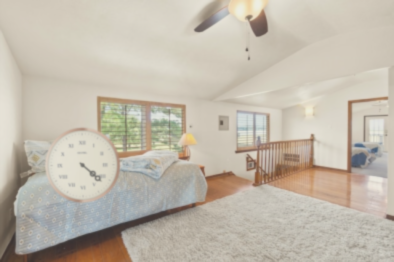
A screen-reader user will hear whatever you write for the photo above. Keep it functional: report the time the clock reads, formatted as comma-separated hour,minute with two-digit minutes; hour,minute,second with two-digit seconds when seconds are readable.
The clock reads 4,22
